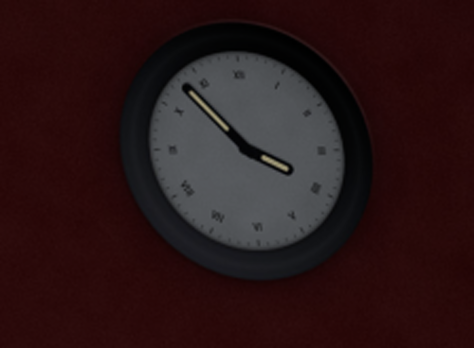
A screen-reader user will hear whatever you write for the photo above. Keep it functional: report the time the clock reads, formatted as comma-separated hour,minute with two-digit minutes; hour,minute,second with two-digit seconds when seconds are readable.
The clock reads 3,53
